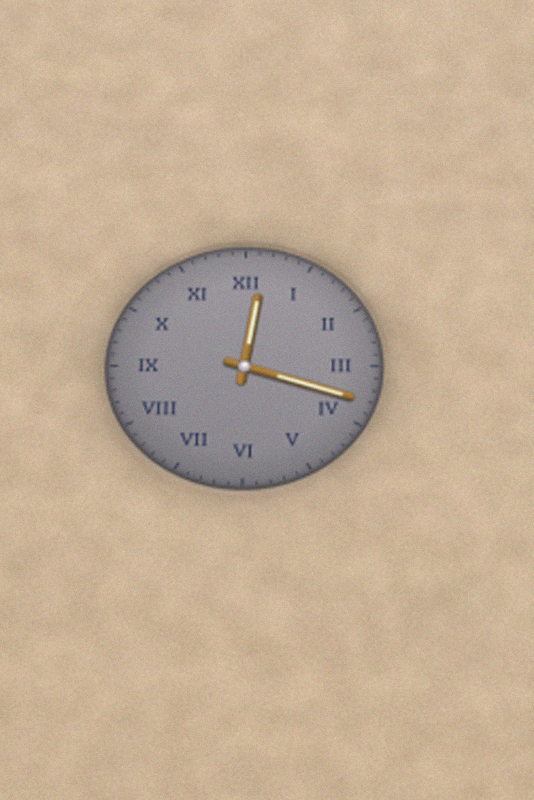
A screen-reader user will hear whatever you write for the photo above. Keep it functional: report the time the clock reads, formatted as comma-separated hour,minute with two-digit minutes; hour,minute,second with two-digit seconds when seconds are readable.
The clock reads 12,18
